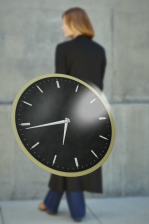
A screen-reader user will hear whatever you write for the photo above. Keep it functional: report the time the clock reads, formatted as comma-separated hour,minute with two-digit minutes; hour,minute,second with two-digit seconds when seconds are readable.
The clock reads 6,44
